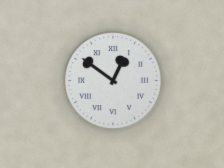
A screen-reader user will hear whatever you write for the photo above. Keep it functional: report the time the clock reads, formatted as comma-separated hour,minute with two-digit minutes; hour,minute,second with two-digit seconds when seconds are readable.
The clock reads 12,51
